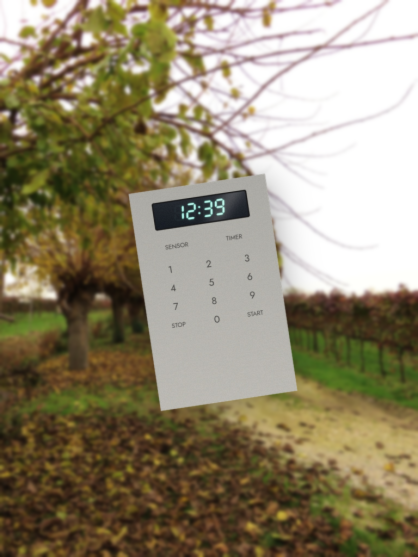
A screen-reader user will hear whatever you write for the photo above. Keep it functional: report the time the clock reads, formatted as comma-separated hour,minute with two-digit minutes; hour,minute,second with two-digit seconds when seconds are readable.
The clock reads 12,39
